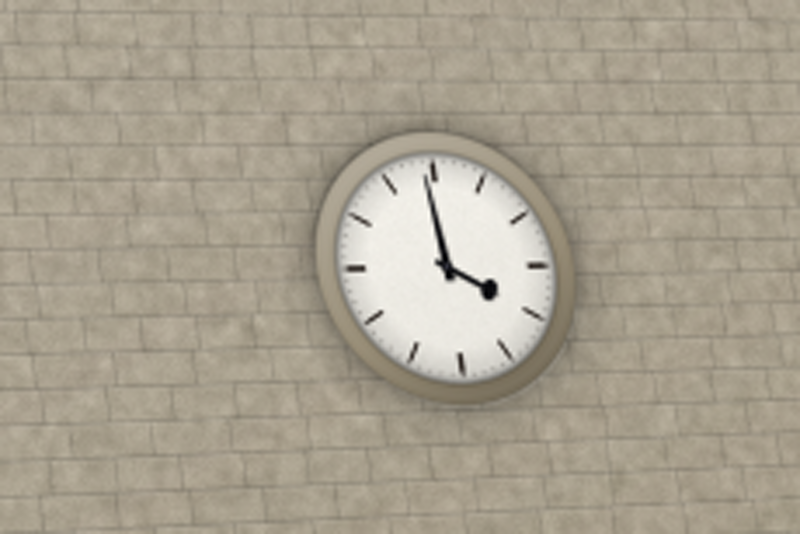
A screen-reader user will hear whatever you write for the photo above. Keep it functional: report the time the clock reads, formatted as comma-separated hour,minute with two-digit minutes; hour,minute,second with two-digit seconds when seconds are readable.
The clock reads 3,59
